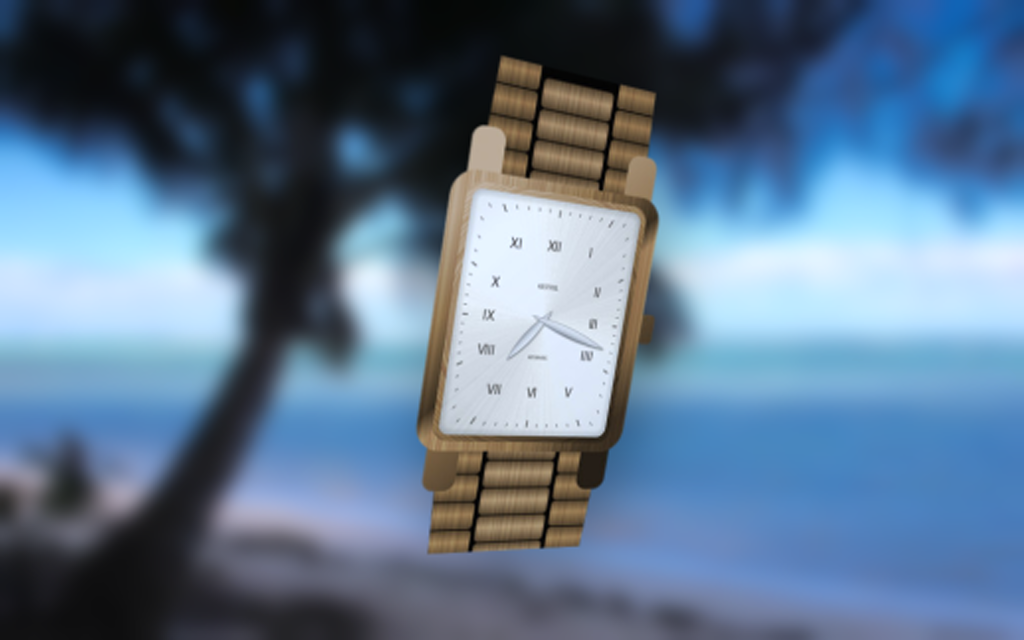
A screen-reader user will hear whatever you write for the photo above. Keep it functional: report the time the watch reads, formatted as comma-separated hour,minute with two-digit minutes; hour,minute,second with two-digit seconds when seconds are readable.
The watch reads 7,18
